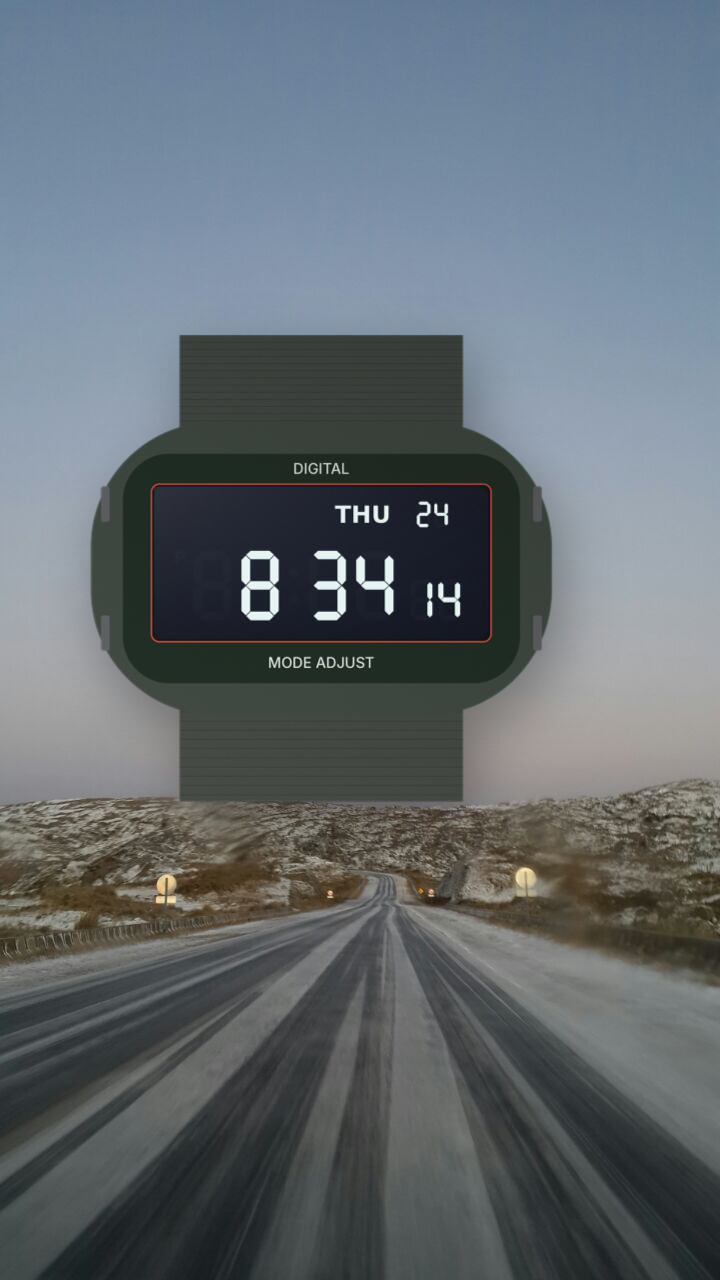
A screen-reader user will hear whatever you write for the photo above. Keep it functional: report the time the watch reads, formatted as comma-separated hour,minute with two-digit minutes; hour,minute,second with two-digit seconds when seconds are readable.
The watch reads 8,34,14
